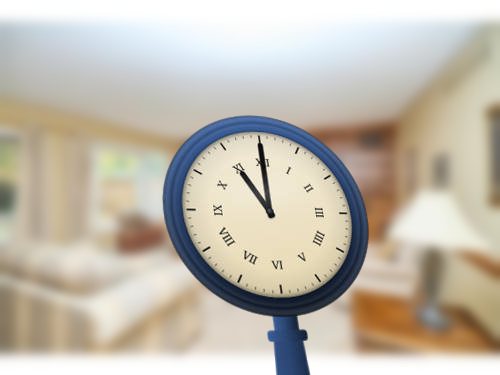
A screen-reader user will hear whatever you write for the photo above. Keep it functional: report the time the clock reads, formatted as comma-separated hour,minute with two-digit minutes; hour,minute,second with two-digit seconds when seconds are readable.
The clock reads 11,00
